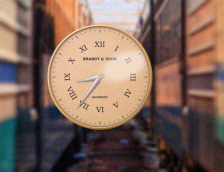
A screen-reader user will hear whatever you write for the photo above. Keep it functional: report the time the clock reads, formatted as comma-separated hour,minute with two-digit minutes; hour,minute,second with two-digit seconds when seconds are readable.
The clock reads 8,36
